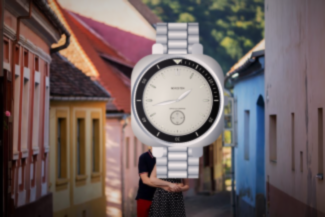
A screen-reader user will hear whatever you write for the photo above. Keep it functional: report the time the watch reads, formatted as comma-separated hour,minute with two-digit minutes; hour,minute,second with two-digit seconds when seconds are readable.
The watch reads 1,43
